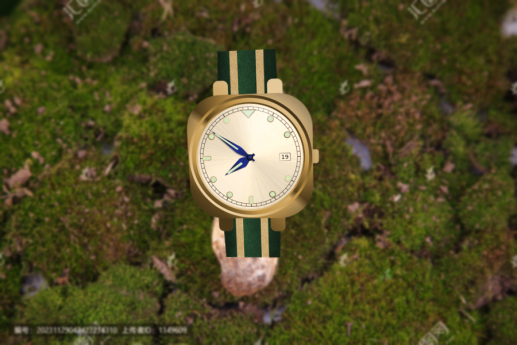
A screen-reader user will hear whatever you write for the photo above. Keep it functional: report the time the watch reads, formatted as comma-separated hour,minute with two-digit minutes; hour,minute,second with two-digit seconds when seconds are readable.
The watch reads 7,51
